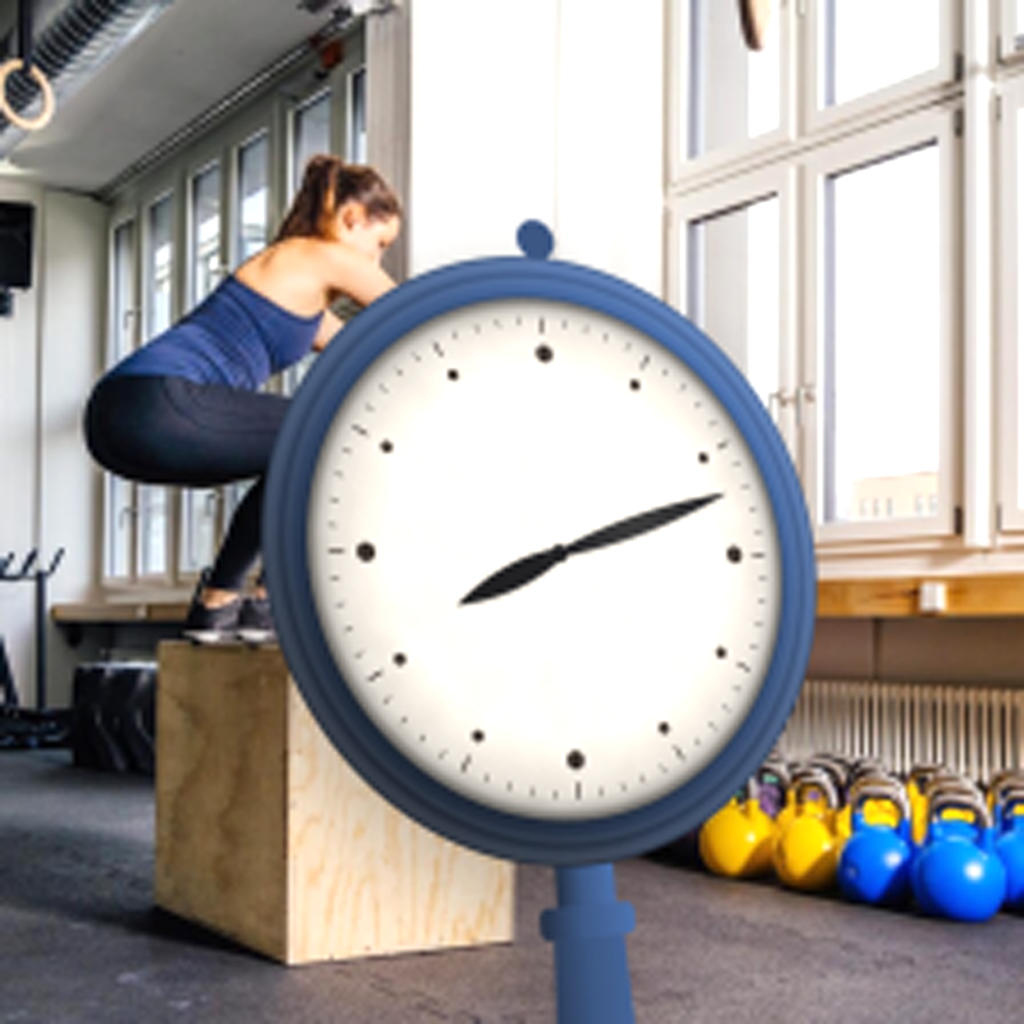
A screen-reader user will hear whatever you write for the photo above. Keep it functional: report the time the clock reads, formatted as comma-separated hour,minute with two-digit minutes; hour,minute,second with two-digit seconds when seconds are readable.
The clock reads 8,12
